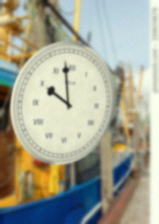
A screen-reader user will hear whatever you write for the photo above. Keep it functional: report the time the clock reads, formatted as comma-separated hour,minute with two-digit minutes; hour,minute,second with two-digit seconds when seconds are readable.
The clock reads 9,58
